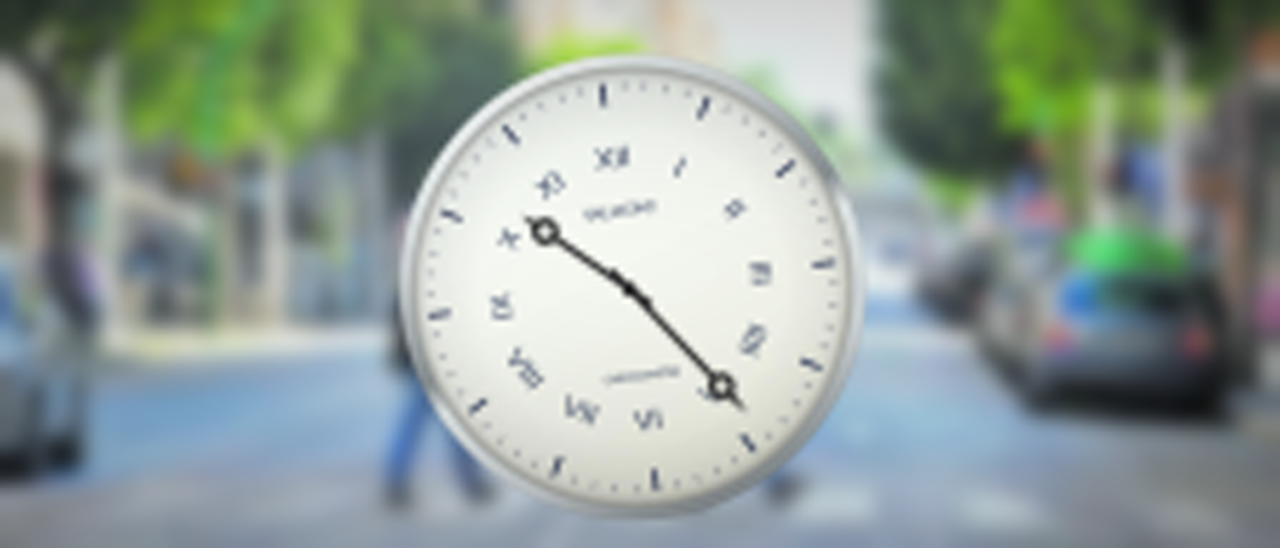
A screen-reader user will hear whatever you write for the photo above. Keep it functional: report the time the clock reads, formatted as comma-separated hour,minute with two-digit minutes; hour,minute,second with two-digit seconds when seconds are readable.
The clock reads 10,24
